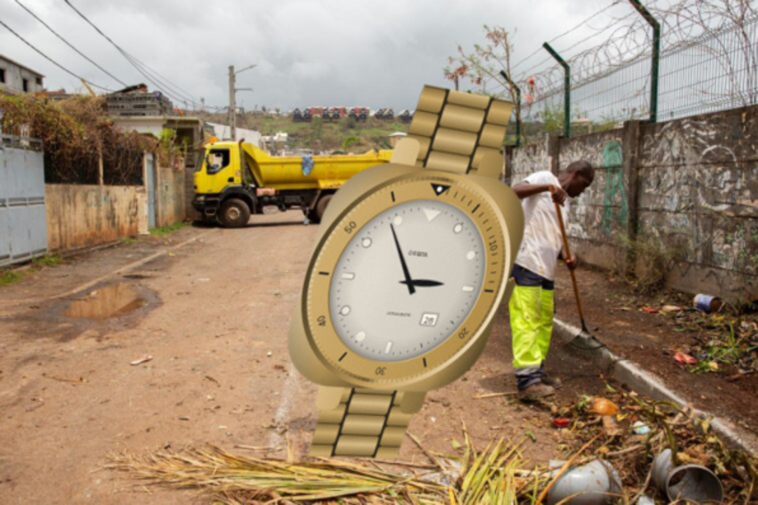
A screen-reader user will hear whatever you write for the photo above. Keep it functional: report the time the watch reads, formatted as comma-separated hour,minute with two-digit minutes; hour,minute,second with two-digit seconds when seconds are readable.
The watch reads 2,54
